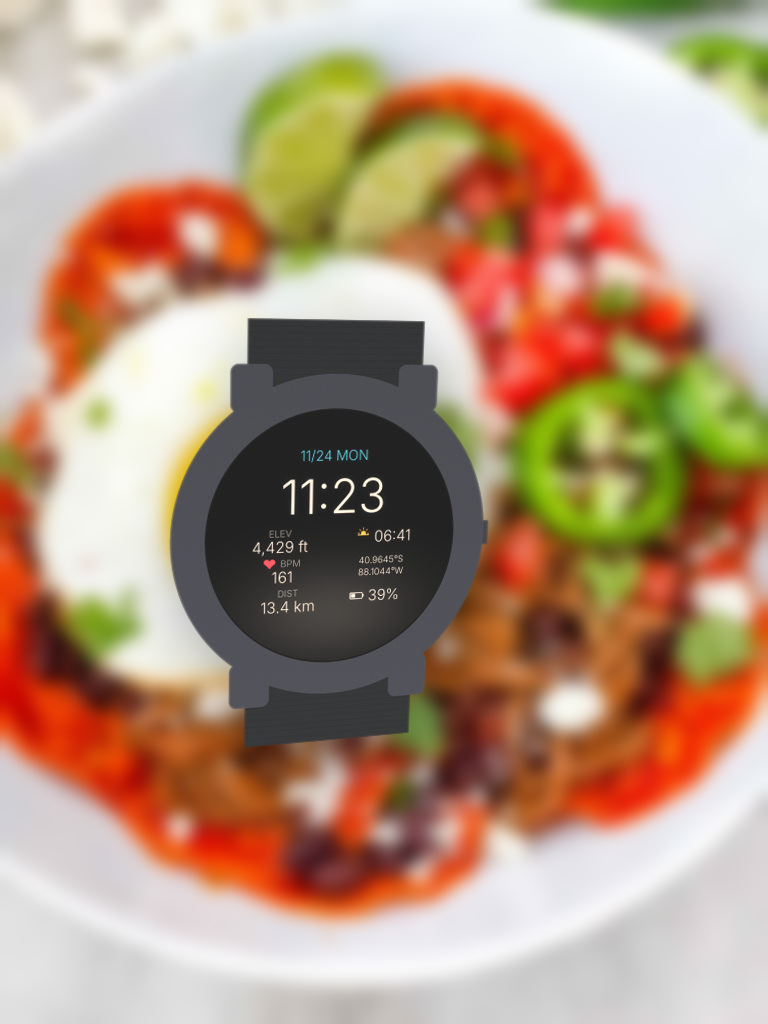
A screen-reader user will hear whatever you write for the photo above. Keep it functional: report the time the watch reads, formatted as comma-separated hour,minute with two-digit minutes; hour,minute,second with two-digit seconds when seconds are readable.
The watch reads 11,23
